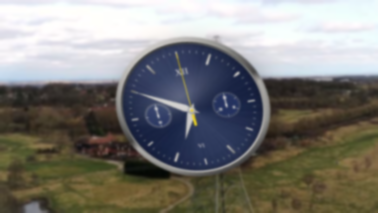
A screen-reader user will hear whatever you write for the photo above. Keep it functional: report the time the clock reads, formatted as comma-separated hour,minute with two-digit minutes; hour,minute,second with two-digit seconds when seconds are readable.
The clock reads 6,50
